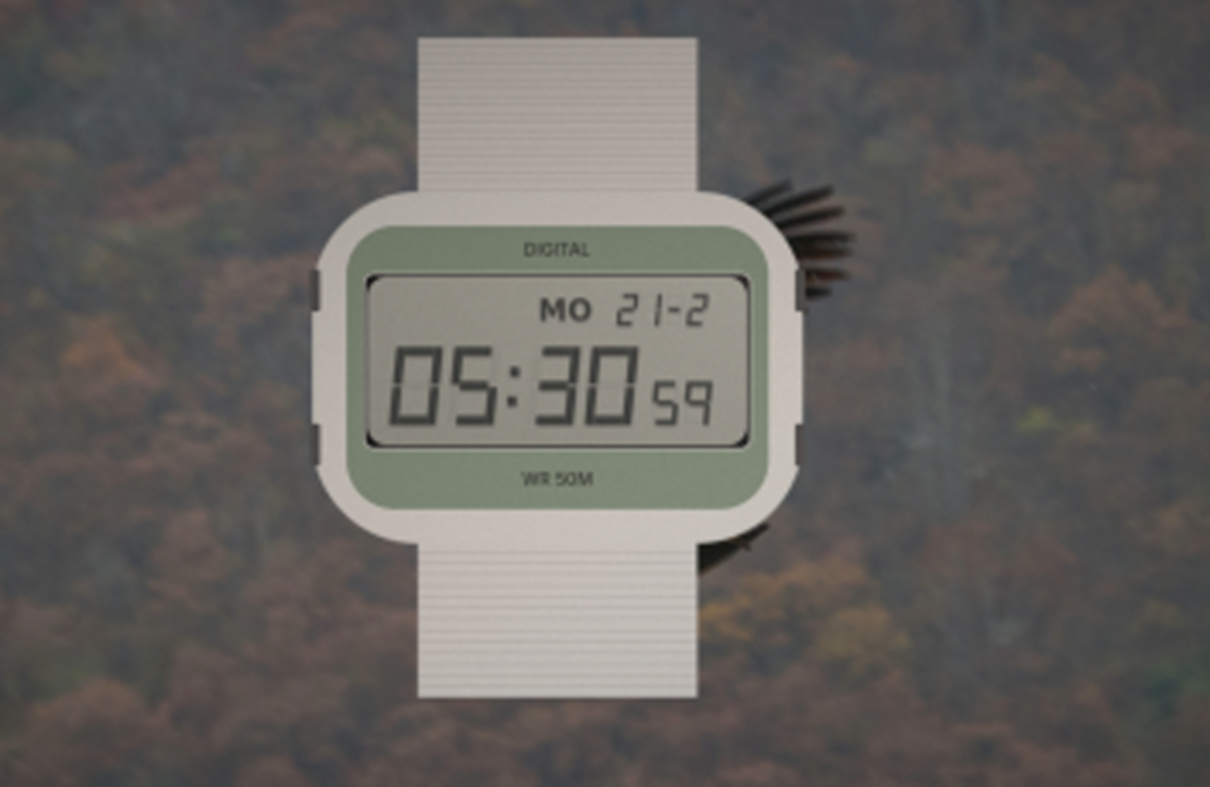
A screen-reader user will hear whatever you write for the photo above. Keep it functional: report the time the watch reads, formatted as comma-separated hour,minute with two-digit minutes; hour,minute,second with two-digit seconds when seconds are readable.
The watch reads 5,30,59
